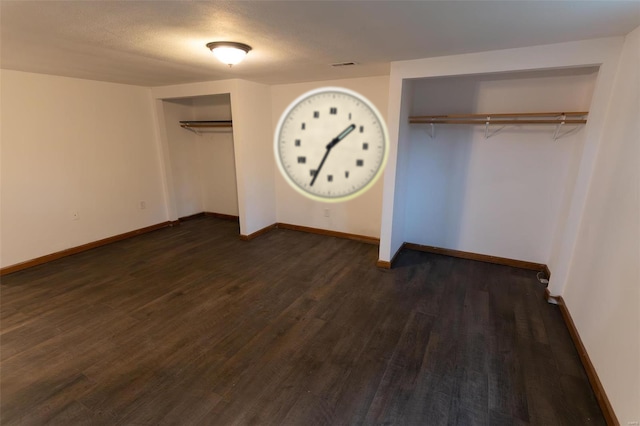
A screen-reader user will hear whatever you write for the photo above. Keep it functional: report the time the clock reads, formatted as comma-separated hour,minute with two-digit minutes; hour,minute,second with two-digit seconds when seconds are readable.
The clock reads 1,34
